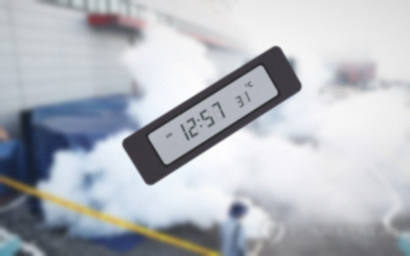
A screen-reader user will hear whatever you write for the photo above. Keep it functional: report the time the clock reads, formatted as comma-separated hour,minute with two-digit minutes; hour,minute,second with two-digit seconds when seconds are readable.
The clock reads 12,57
